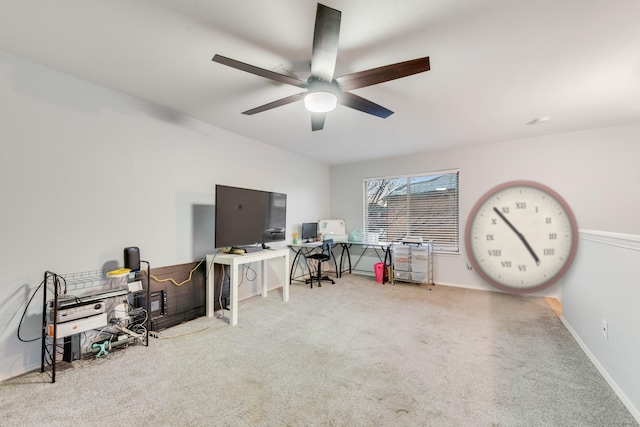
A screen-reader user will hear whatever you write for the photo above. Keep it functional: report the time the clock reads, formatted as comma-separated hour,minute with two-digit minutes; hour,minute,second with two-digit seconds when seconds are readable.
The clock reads 4,53
